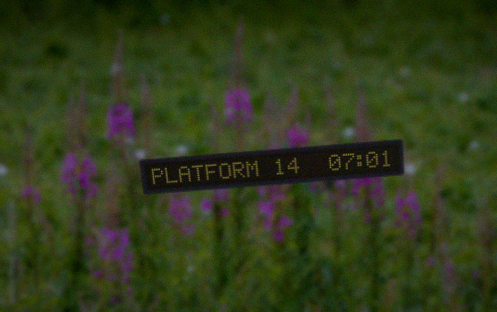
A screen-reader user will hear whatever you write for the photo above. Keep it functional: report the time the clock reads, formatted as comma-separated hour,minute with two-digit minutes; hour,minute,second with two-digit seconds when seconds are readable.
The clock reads 7,01
